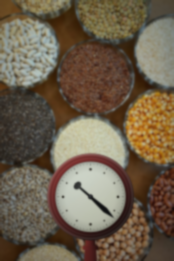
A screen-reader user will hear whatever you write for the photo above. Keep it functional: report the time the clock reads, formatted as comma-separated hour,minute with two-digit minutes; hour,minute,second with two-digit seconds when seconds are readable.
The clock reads 10,22
